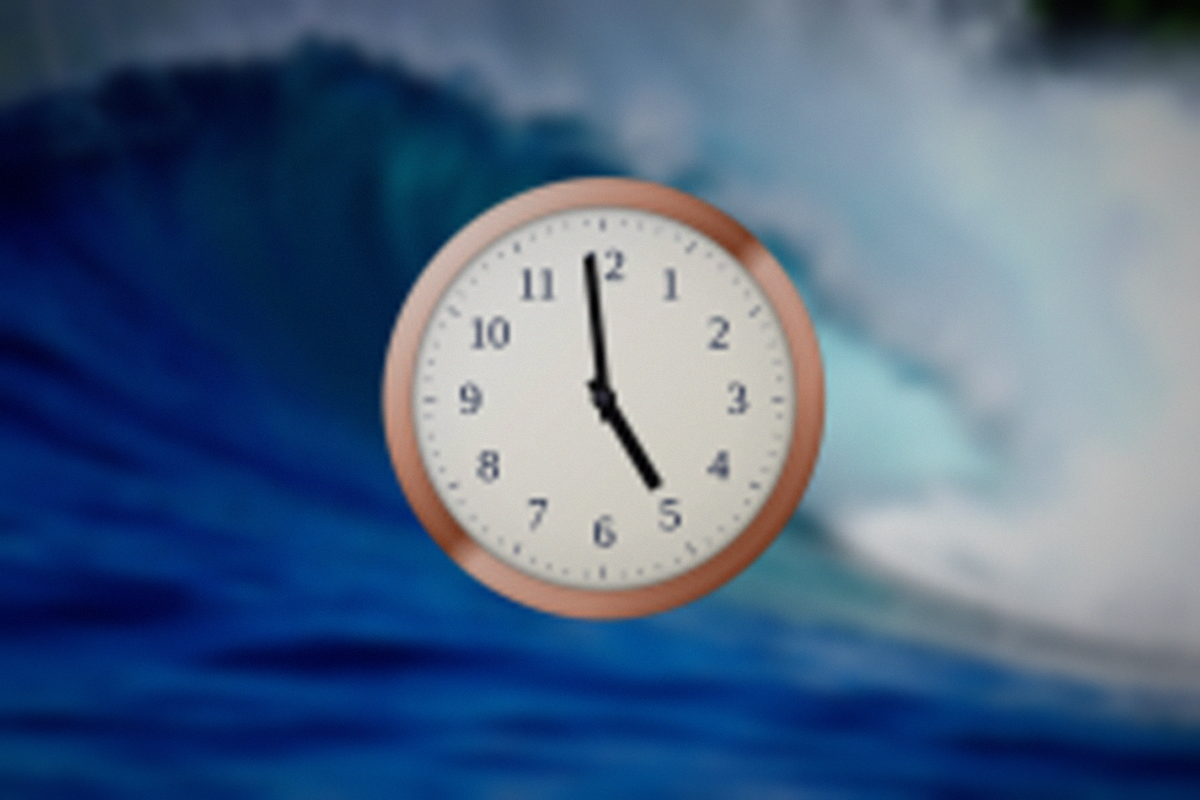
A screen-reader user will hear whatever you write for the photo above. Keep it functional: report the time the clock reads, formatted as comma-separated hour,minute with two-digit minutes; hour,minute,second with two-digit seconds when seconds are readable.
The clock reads 4,59
